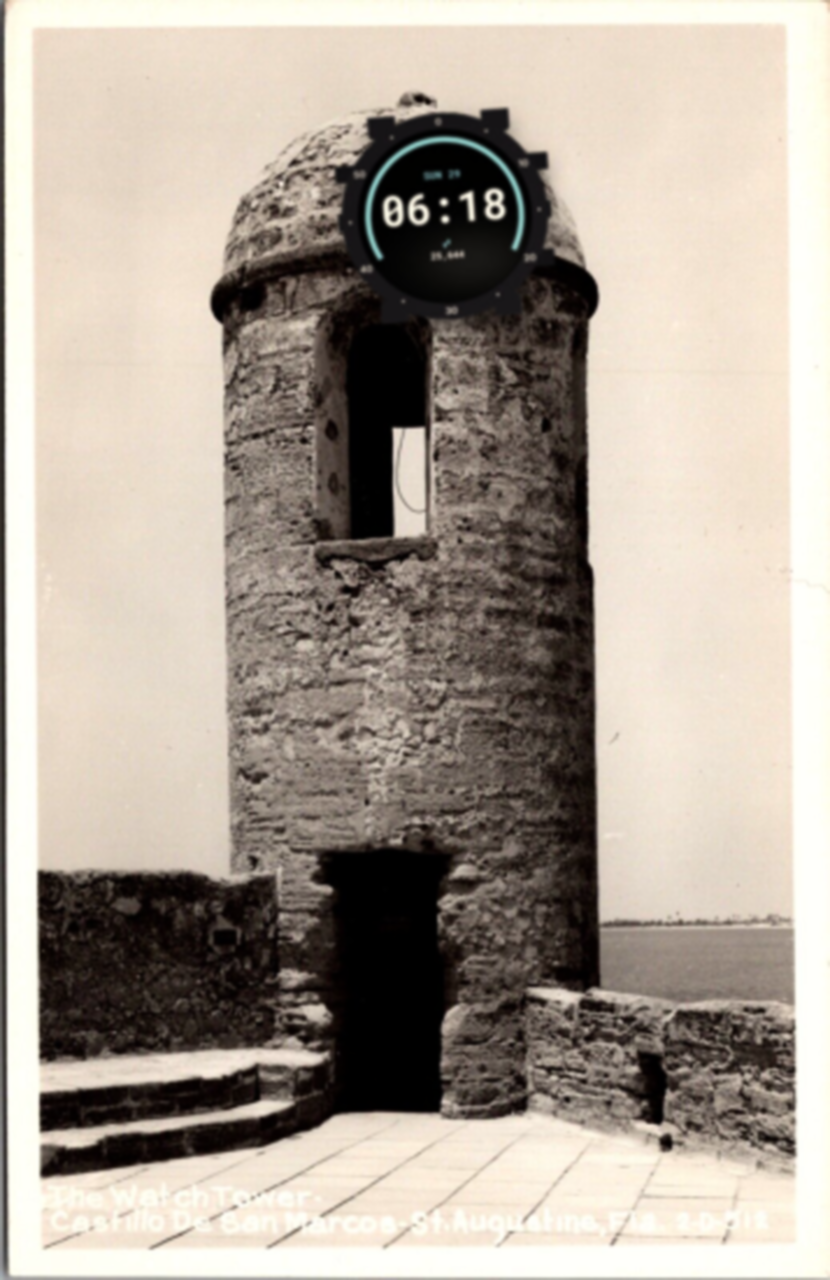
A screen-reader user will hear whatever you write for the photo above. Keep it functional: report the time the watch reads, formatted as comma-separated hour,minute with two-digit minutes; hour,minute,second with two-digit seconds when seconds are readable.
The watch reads 6,18
